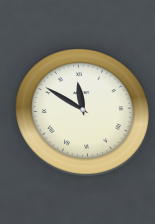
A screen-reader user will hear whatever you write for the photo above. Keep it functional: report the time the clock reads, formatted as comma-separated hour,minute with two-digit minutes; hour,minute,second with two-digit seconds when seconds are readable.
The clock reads 11,51
